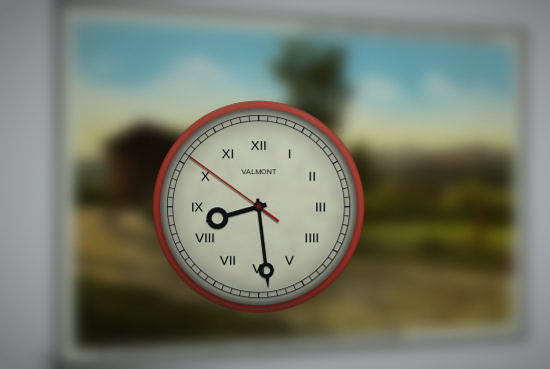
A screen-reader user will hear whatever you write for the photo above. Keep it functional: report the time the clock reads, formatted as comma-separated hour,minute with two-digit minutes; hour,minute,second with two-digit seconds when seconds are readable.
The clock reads 8,28,51
